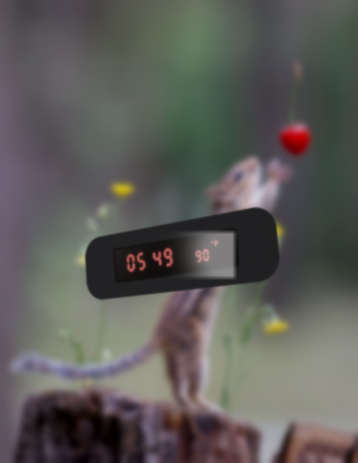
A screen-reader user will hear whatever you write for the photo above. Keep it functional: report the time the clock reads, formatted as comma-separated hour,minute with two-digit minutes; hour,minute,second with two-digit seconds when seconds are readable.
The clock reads 5,49
